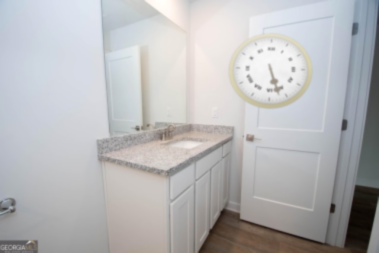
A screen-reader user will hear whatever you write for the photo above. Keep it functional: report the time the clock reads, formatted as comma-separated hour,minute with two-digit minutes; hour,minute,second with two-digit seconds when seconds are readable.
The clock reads 5,27
